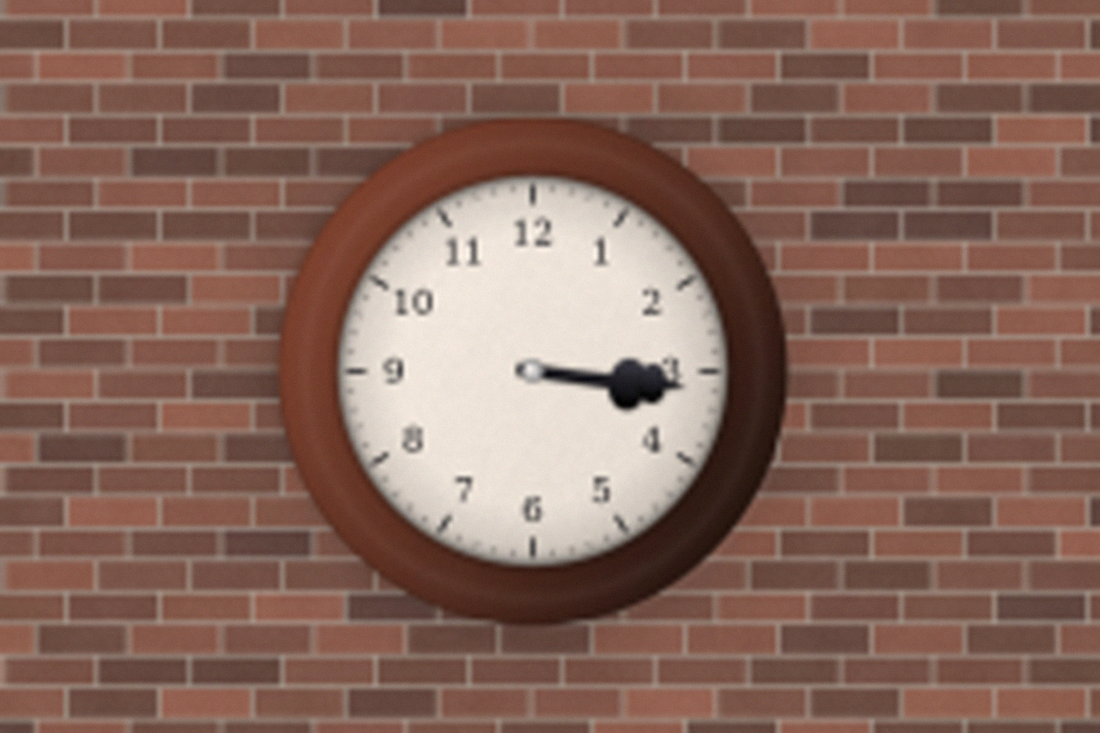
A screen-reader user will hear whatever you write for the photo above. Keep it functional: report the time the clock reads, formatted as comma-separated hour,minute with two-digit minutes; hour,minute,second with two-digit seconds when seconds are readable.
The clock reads 3,16
